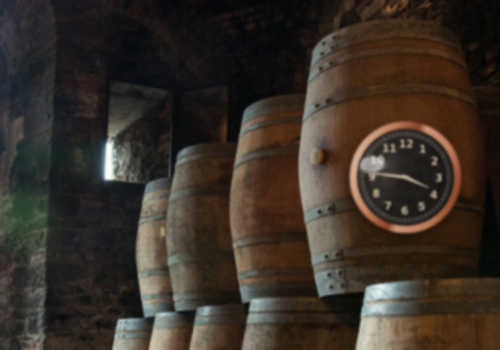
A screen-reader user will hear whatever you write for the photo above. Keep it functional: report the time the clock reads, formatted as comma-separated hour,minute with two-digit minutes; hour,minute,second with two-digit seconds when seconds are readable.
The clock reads 3,46
